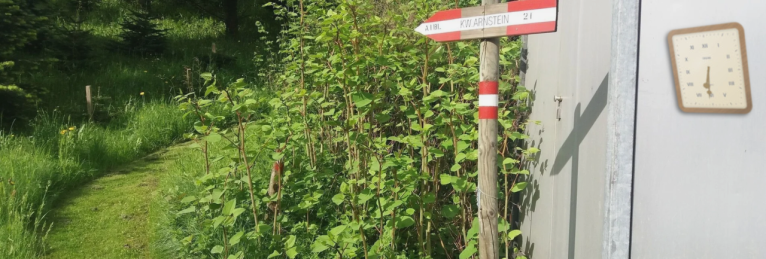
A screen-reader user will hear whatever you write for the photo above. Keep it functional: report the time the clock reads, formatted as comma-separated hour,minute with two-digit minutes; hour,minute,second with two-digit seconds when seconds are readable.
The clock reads 6,31
